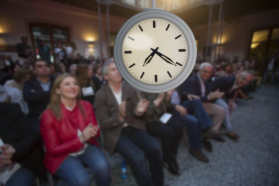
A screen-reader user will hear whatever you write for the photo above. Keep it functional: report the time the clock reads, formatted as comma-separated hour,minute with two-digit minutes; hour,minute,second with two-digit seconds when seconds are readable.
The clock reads 7,21
